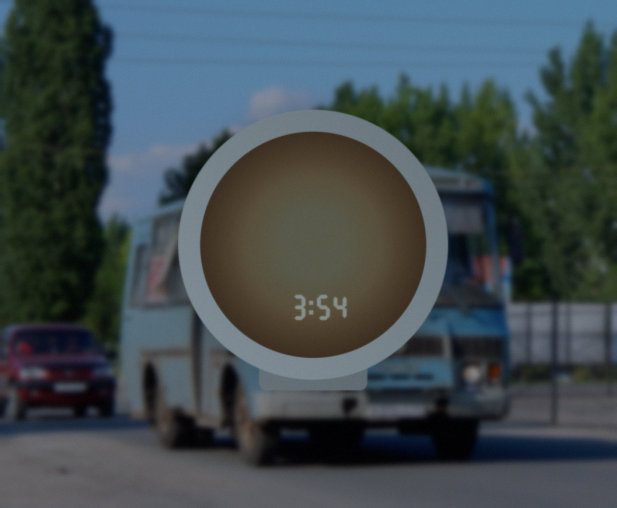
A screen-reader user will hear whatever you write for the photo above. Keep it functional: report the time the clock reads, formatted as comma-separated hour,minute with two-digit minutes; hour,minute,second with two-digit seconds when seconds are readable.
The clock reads 3,54
